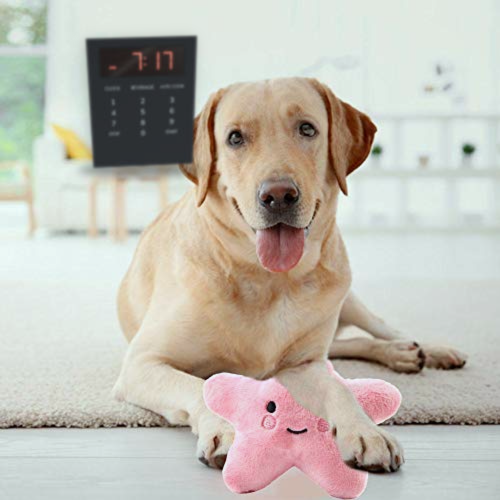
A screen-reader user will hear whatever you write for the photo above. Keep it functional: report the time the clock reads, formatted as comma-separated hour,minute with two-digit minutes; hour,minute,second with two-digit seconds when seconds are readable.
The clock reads 7,17
